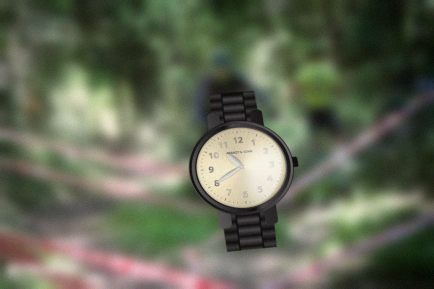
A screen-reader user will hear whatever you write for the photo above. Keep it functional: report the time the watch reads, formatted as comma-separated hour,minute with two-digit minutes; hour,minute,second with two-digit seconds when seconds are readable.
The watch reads 10,40
